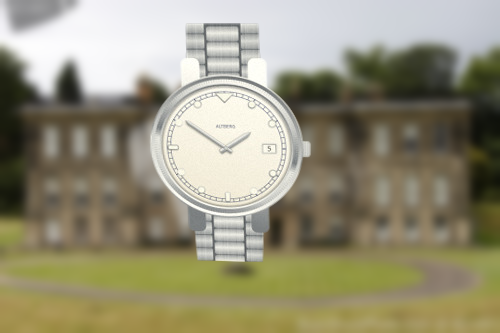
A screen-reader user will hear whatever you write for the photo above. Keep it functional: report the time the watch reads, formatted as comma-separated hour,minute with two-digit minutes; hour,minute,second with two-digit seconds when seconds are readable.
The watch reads 1,51
